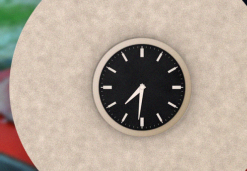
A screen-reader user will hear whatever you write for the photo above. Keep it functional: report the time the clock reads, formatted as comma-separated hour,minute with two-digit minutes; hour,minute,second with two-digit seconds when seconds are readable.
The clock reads 7,31
